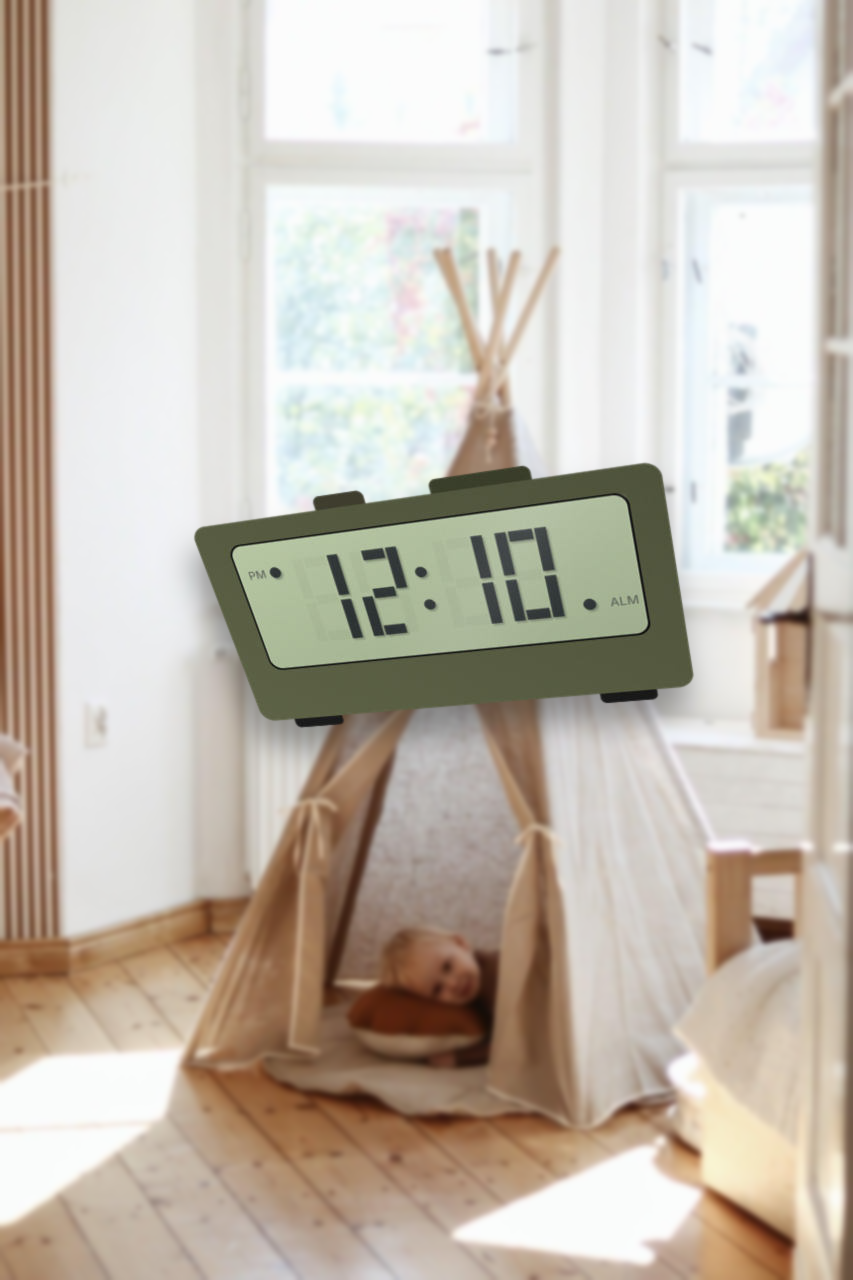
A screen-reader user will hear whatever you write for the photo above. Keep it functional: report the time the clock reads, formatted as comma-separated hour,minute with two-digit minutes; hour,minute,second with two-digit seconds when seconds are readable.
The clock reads 12,10
